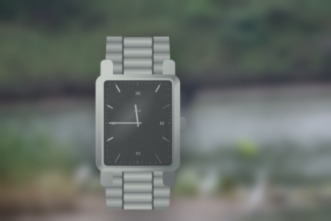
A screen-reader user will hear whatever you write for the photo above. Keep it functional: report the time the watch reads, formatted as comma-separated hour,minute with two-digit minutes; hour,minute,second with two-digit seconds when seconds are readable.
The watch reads 11,45
